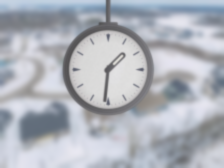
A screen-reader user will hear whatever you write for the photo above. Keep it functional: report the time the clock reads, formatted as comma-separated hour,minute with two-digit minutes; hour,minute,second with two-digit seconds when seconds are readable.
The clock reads 1,31
